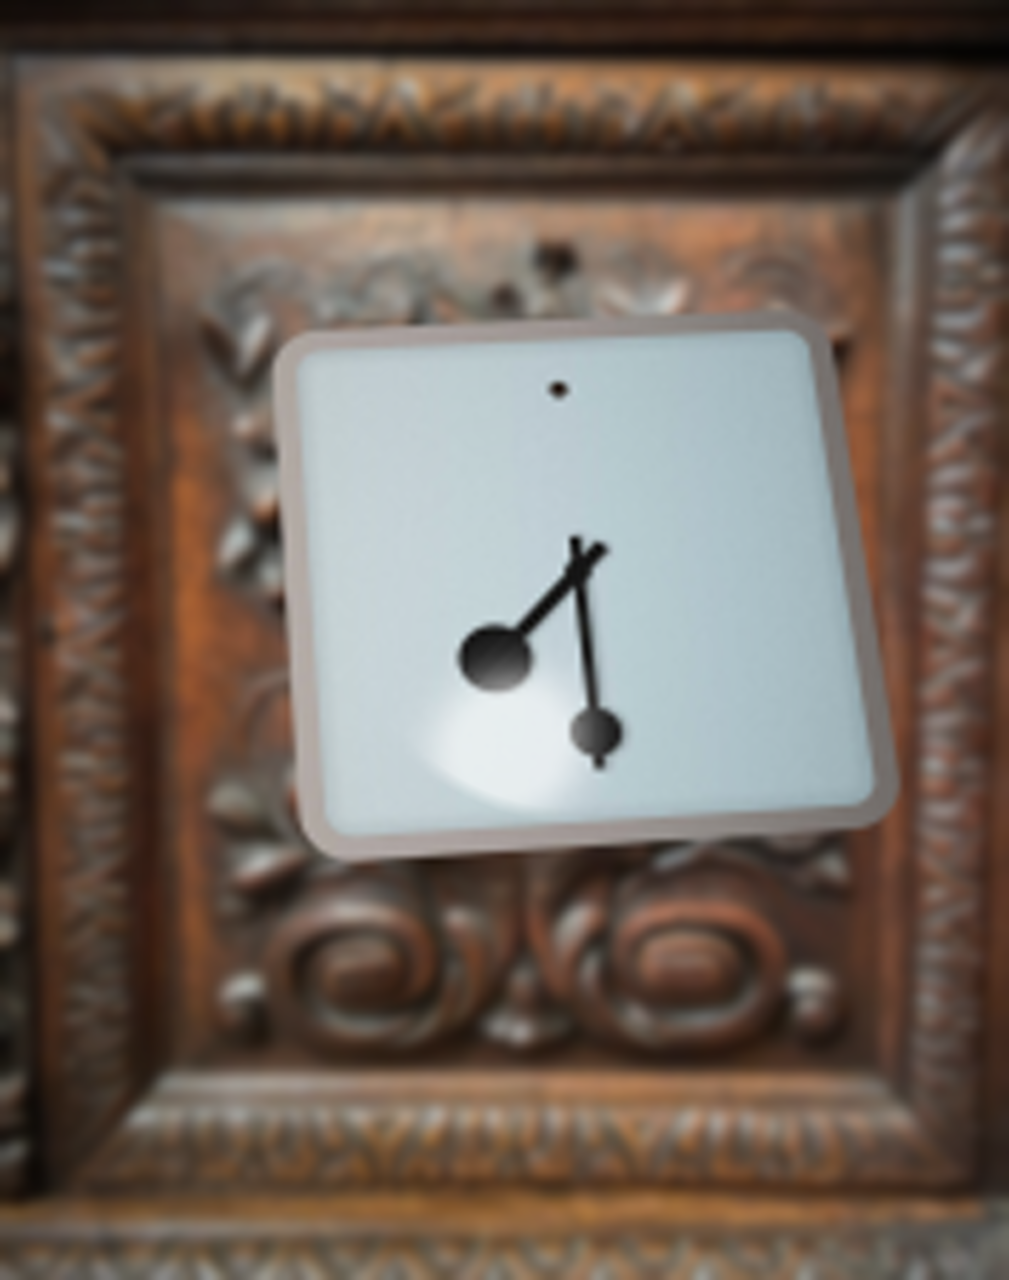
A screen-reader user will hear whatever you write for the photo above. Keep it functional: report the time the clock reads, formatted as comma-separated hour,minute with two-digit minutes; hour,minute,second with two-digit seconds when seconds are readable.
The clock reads 7,30
